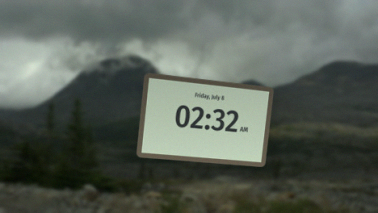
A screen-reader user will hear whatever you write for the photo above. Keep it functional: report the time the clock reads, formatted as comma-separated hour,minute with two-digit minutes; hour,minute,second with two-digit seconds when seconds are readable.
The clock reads 2,32
